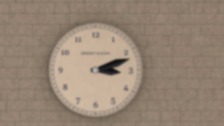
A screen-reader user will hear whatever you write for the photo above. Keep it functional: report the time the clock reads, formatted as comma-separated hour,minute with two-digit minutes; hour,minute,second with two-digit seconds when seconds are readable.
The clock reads 3,12
